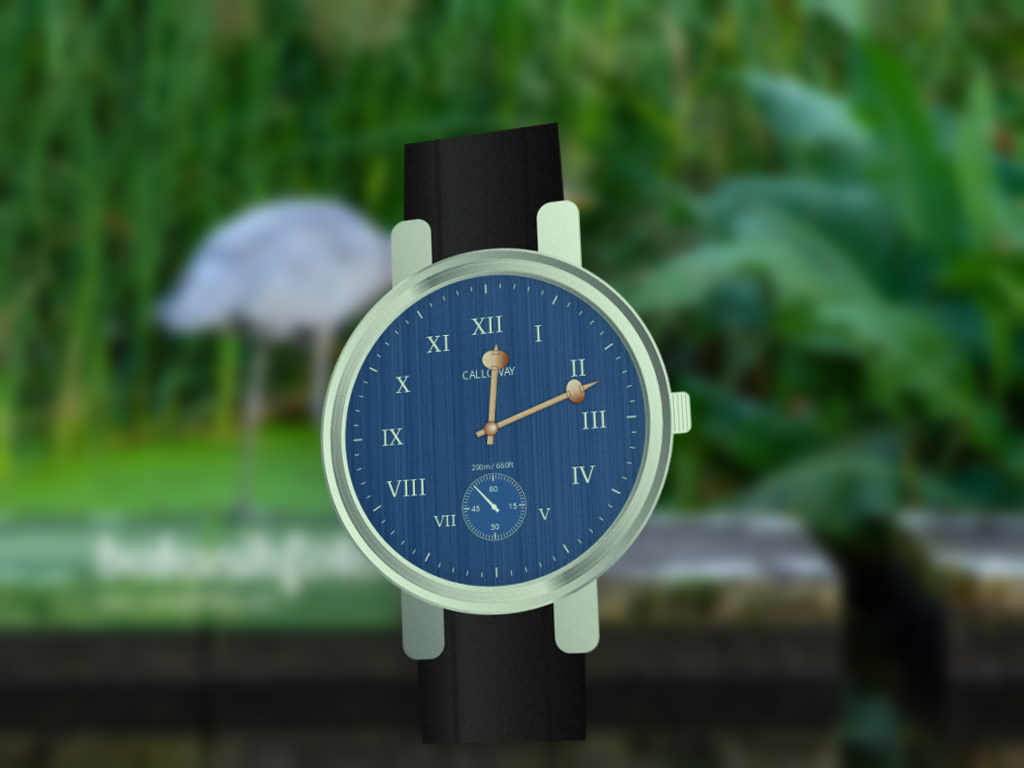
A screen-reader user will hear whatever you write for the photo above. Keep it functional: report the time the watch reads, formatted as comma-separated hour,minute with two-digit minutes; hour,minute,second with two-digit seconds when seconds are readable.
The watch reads 12,11,53
